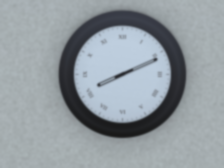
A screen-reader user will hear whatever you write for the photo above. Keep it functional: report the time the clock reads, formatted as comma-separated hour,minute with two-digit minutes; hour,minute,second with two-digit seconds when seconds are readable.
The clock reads 8,11
